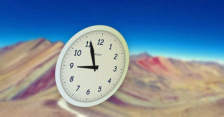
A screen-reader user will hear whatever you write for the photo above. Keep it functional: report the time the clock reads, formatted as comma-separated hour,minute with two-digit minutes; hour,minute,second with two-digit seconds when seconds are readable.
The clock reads 8,56
